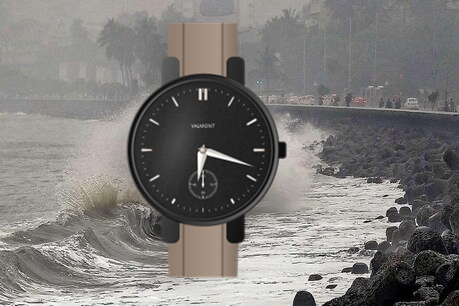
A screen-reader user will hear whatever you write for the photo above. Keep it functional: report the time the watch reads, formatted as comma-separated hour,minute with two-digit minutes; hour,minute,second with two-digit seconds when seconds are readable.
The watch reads 6,18
